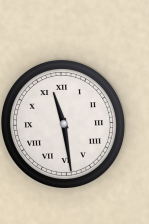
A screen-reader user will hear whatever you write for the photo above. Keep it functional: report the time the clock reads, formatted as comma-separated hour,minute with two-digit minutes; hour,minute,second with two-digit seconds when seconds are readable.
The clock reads 11,29
